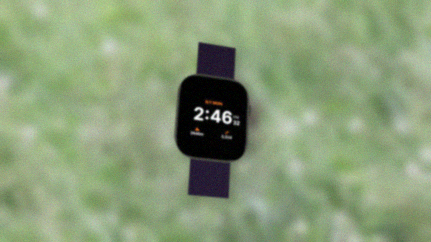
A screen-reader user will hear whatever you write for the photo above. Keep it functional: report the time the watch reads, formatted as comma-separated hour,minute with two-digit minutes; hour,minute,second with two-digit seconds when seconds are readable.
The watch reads 2,46
